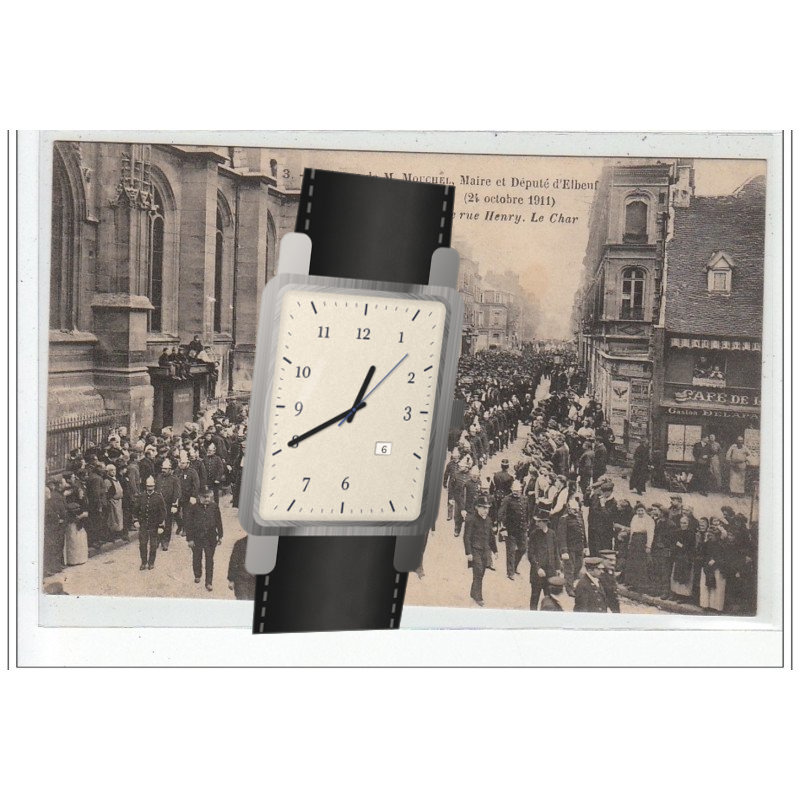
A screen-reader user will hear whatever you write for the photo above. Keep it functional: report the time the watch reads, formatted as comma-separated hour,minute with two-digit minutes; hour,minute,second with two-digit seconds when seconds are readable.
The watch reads 12,40,07
